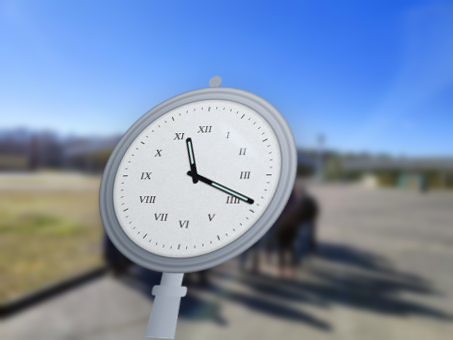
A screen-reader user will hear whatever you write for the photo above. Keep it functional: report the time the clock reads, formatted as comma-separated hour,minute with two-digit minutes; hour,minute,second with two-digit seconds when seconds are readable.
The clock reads 11,19
